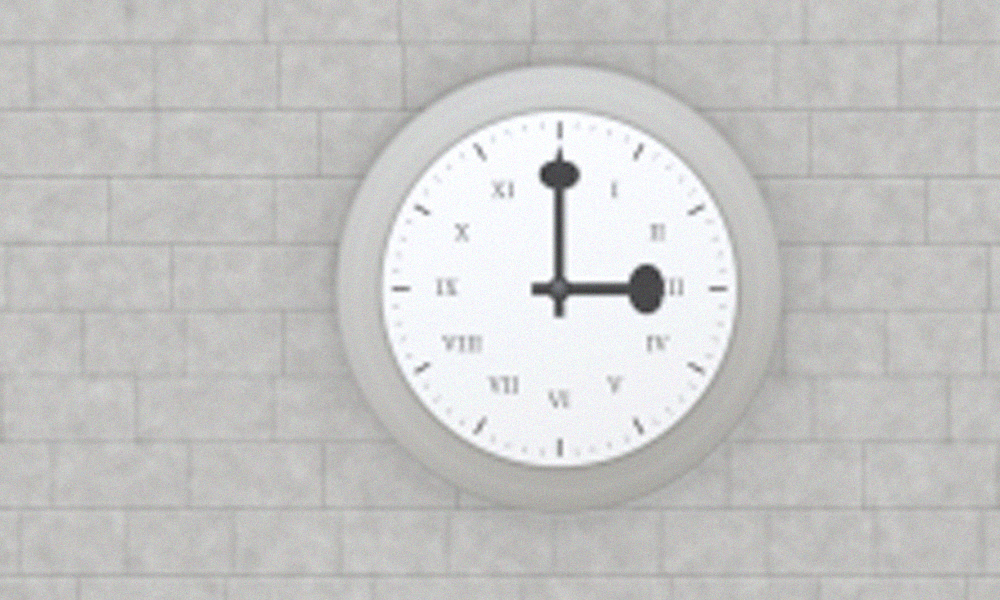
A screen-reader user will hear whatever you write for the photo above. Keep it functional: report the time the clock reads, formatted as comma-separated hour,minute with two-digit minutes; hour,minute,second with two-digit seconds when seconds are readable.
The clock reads 3,00
